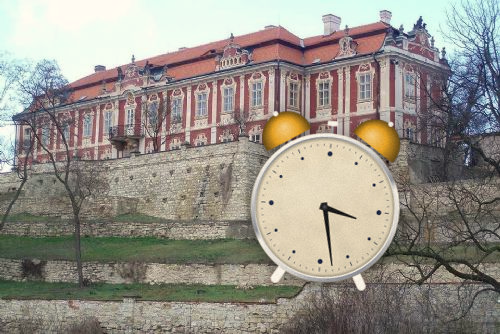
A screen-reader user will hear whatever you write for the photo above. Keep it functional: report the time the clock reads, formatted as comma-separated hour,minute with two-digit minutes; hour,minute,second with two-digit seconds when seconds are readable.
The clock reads 3,28
